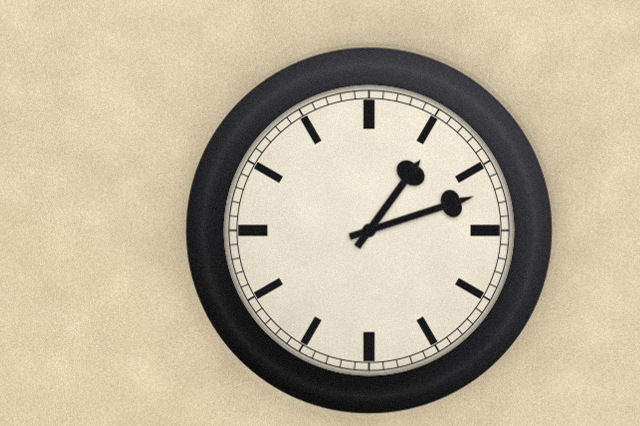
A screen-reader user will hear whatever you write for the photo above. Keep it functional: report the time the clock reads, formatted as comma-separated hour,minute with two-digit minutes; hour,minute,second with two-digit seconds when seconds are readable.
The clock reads 1,12
